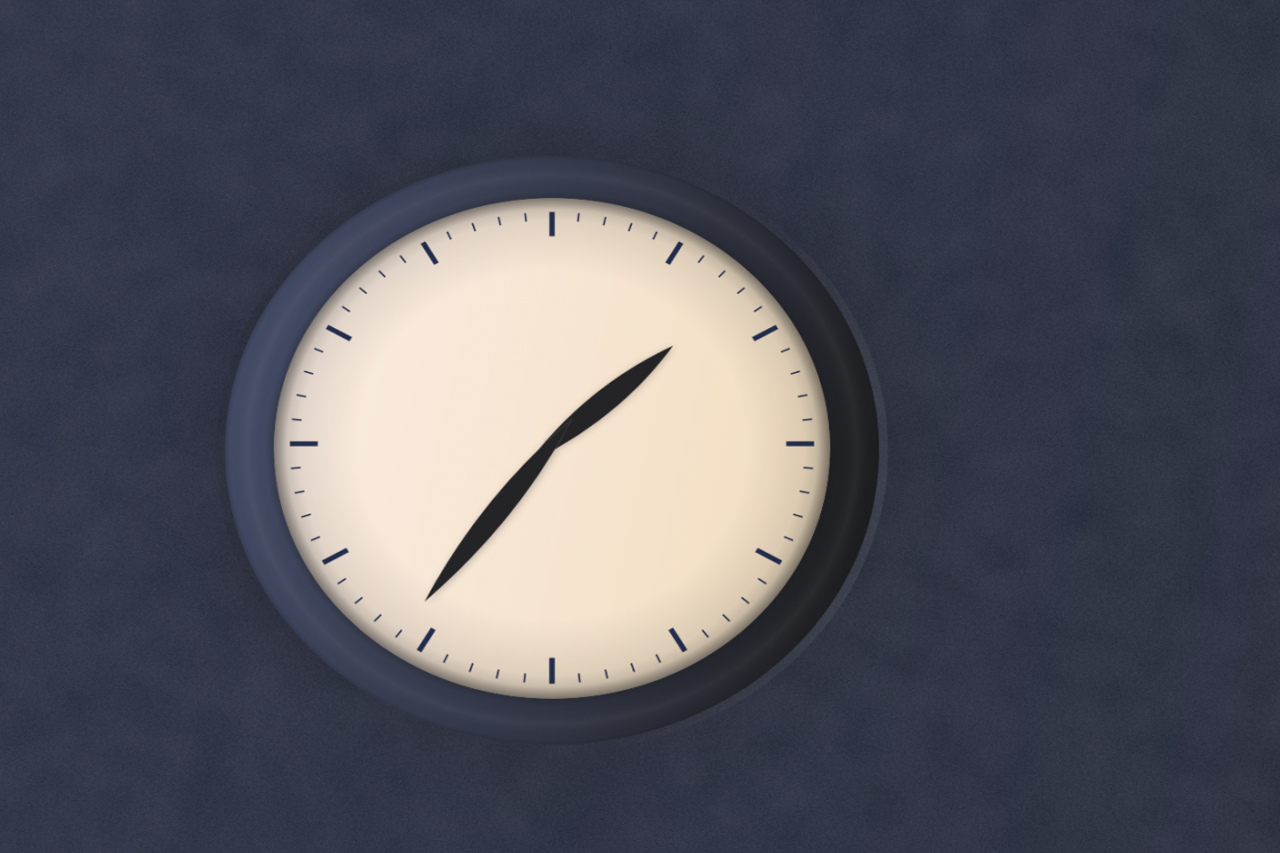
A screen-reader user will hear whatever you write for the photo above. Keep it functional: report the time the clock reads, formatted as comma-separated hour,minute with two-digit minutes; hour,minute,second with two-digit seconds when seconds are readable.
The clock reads 1,36
